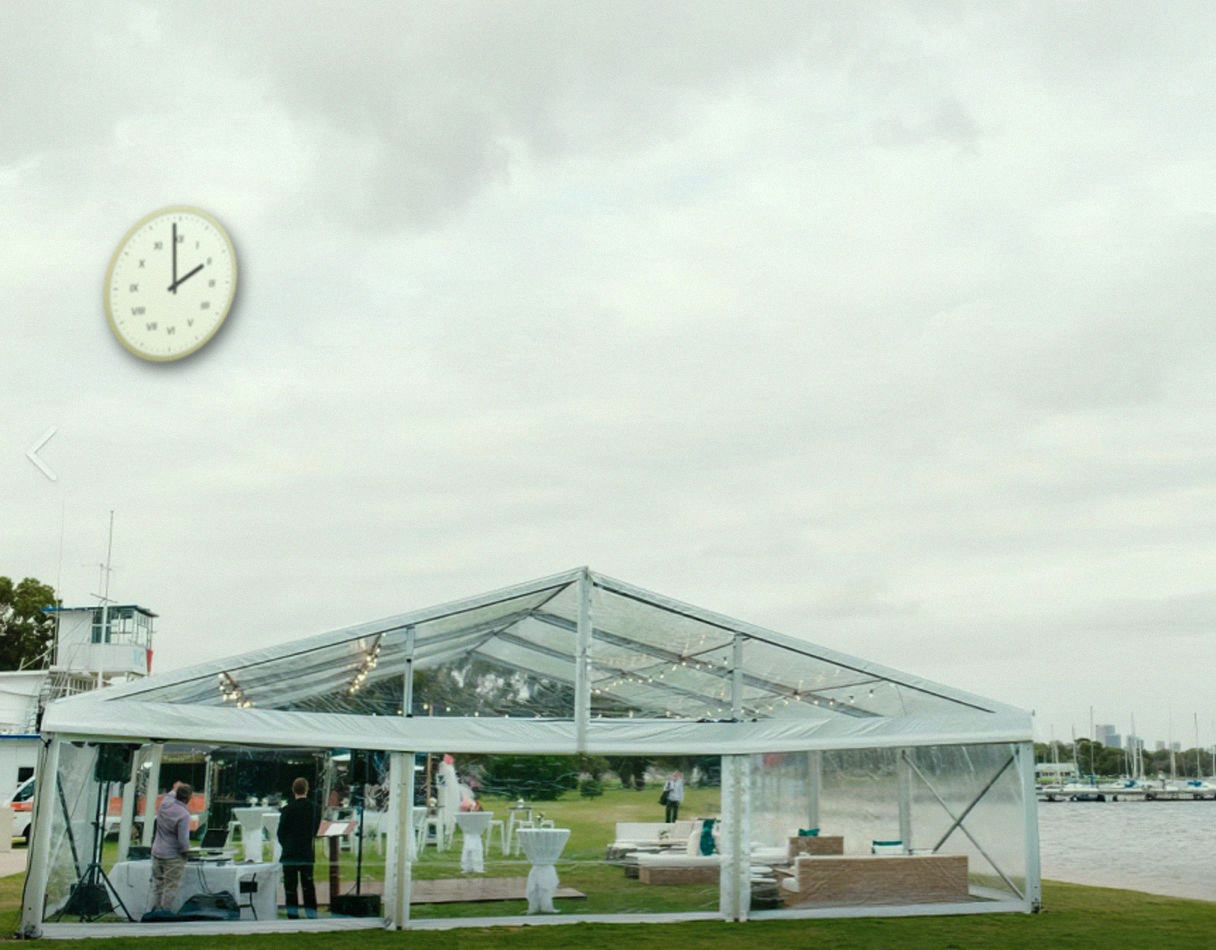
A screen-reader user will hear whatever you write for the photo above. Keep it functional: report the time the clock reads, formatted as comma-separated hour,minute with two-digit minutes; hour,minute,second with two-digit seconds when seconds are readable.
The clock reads 1,59
